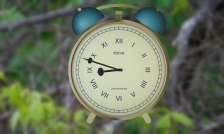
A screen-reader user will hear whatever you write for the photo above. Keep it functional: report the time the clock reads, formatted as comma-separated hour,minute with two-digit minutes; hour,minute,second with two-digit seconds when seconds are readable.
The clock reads 8,48
